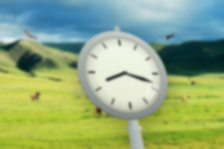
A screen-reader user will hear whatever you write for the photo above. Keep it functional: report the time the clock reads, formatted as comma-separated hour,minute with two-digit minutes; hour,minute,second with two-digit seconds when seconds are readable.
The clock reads 8,18
